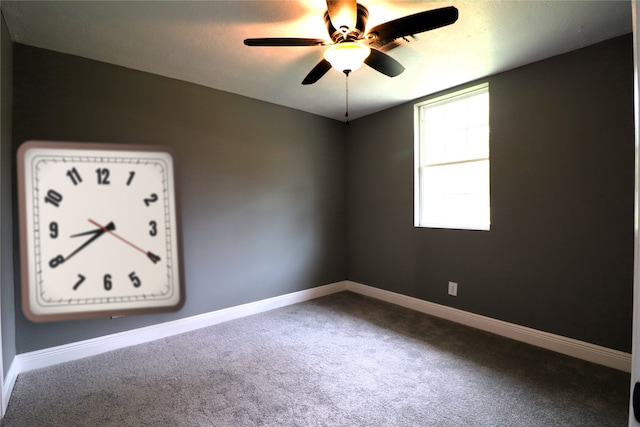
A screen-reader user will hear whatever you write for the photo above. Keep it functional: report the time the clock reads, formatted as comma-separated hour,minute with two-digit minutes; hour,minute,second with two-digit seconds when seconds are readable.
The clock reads 8,39,20
